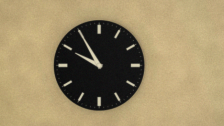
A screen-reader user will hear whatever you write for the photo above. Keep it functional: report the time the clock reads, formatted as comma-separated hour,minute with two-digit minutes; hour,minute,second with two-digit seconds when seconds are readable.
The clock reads 9,55
